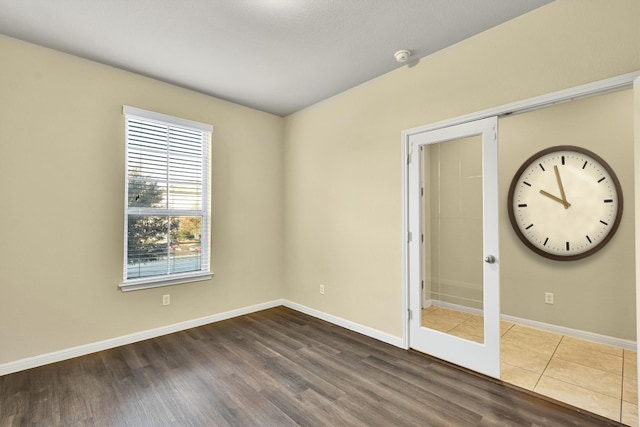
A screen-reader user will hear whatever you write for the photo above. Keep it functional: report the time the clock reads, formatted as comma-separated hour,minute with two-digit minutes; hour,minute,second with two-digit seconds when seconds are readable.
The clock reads 9,58
